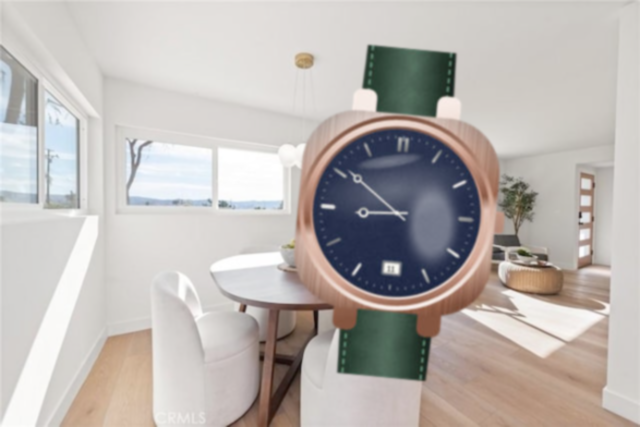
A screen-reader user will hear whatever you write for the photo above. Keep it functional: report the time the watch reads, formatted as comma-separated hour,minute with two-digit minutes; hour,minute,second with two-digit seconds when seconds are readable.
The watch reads 8,51
